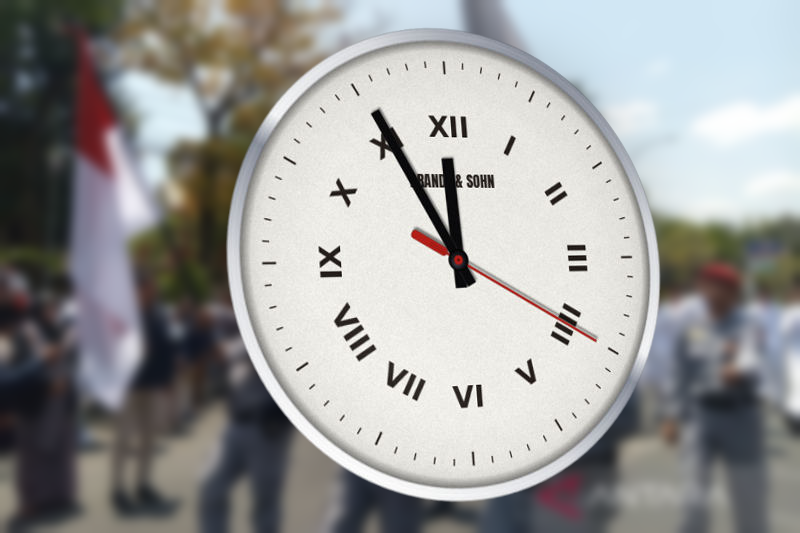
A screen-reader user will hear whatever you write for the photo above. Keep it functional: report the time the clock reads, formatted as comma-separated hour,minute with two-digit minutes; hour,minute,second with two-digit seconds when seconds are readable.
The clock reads 11,55,20
